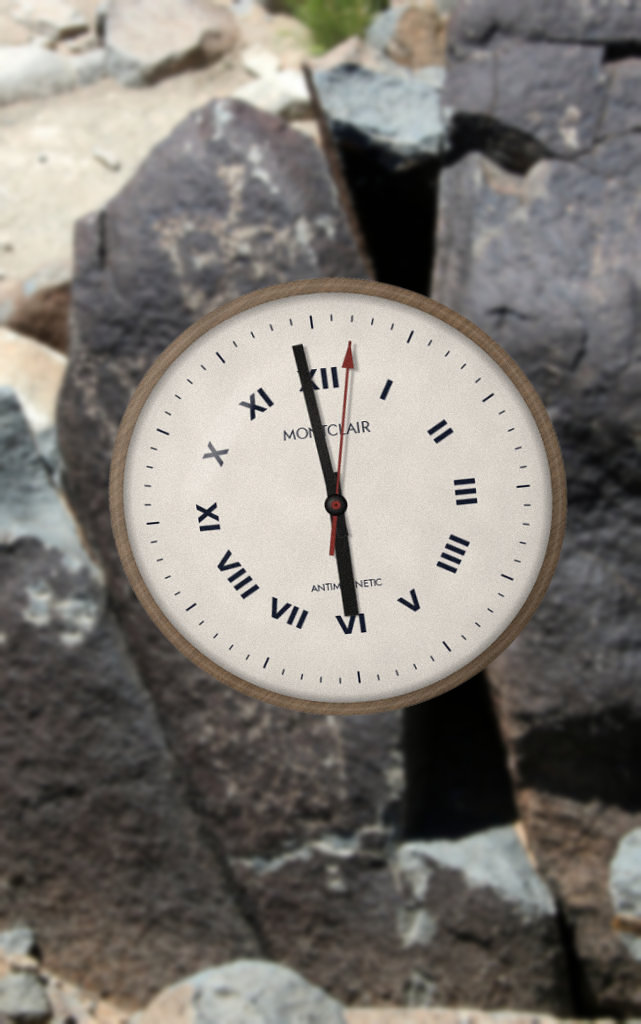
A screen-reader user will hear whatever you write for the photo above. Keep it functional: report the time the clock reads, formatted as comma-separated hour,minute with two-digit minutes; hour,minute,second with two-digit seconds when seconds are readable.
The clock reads 5,59,02
